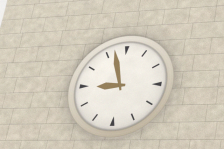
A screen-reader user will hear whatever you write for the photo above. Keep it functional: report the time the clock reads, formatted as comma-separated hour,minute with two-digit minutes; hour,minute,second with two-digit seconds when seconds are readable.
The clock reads 8,57
